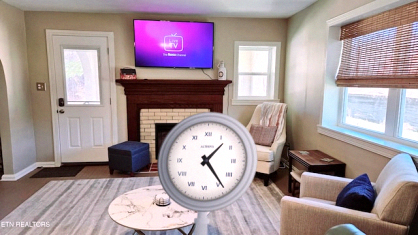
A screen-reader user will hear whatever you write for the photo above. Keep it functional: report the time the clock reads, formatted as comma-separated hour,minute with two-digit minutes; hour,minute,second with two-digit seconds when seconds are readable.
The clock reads 1,24
